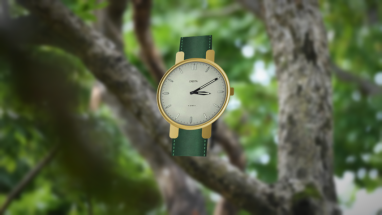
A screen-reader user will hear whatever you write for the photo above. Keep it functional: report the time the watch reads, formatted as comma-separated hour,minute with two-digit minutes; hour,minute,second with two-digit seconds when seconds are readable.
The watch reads 3,10
